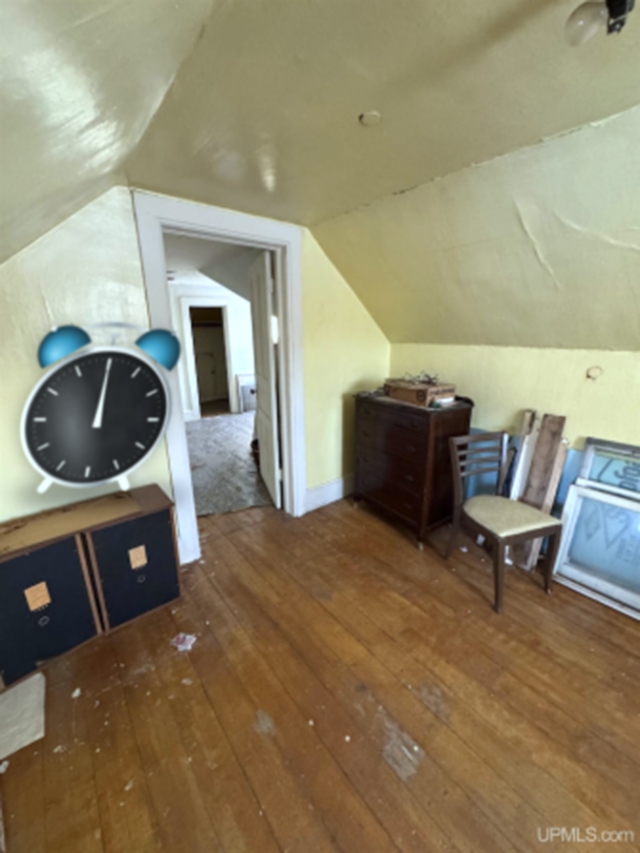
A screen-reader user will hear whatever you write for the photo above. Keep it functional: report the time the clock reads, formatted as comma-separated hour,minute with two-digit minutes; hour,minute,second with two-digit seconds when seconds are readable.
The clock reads 12,00
